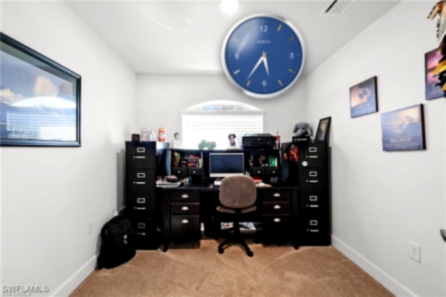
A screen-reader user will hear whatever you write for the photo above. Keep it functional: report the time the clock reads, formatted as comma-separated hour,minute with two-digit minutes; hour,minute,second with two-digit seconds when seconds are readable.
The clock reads 5,36
